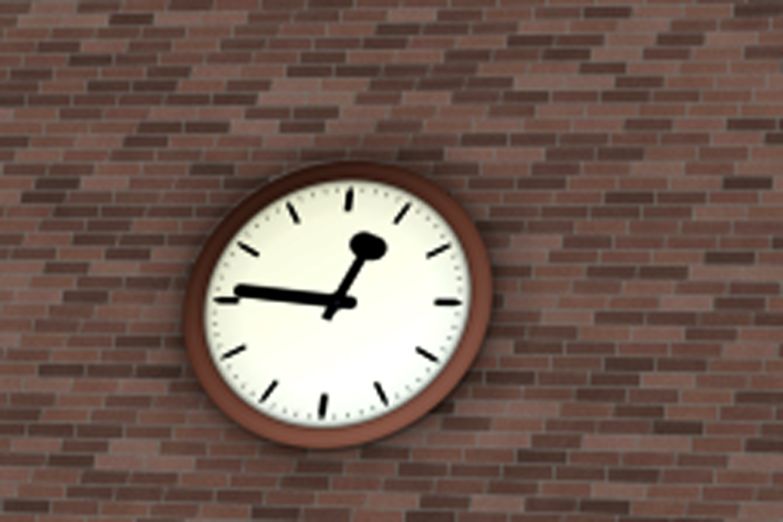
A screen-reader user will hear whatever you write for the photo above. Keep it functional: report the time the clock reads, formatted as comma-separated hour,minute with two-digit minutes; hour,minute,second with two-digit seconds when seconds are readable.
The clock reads 12,46
